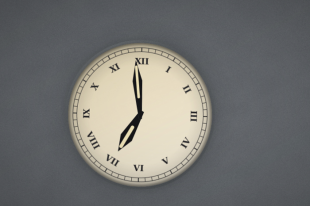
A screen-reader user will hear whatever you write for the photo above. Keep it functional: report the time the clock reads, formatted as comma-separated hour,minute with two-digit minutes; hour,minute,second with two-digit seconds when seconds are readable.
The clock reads 6,59
